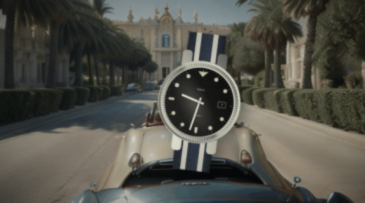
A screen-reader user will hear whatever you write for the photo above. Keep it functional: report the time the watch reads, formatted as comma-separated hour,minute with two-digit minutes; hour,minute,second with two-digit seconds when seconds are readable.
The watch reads 9,32
